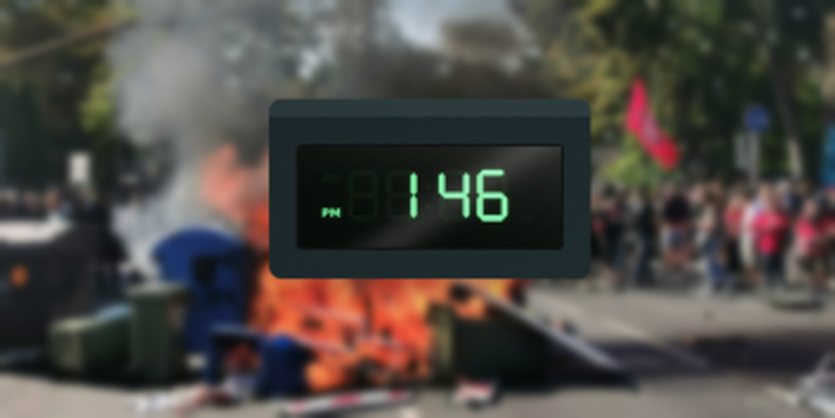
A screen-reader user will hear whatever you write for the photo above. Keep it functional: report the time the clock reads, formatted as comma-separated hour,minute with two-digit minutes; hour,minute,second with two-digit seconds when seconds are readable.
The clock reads 1,46
